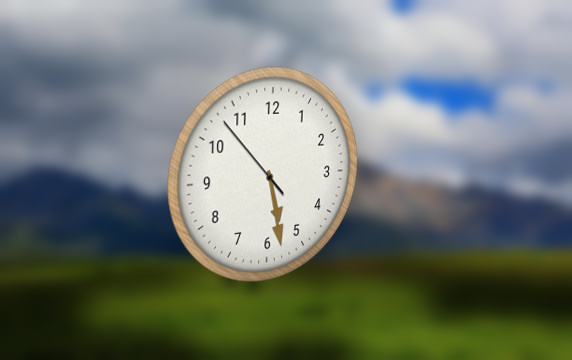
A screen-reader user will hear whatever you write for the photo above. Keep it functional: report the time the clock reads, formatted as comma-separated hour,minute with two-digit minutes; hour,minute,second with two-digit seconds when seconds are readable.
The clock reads 5,27,53
